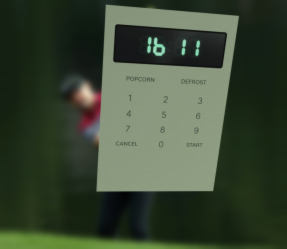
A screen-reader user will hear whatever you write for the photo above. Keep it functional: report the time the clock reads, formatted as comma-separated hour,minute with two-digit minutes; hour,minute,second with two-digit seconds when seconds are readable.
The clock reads 16,11
